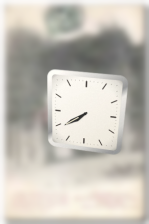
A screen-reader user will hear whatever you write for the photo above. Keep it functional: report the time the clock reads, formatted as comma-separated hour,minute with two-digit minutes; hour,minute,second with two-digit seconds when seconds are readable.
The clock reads 7,39
